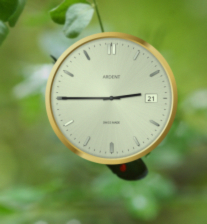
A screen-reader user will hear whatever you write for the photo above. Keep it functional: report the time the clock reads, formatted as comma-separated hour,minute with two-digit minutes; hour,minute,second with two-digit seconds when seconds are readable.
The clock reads 2,45
